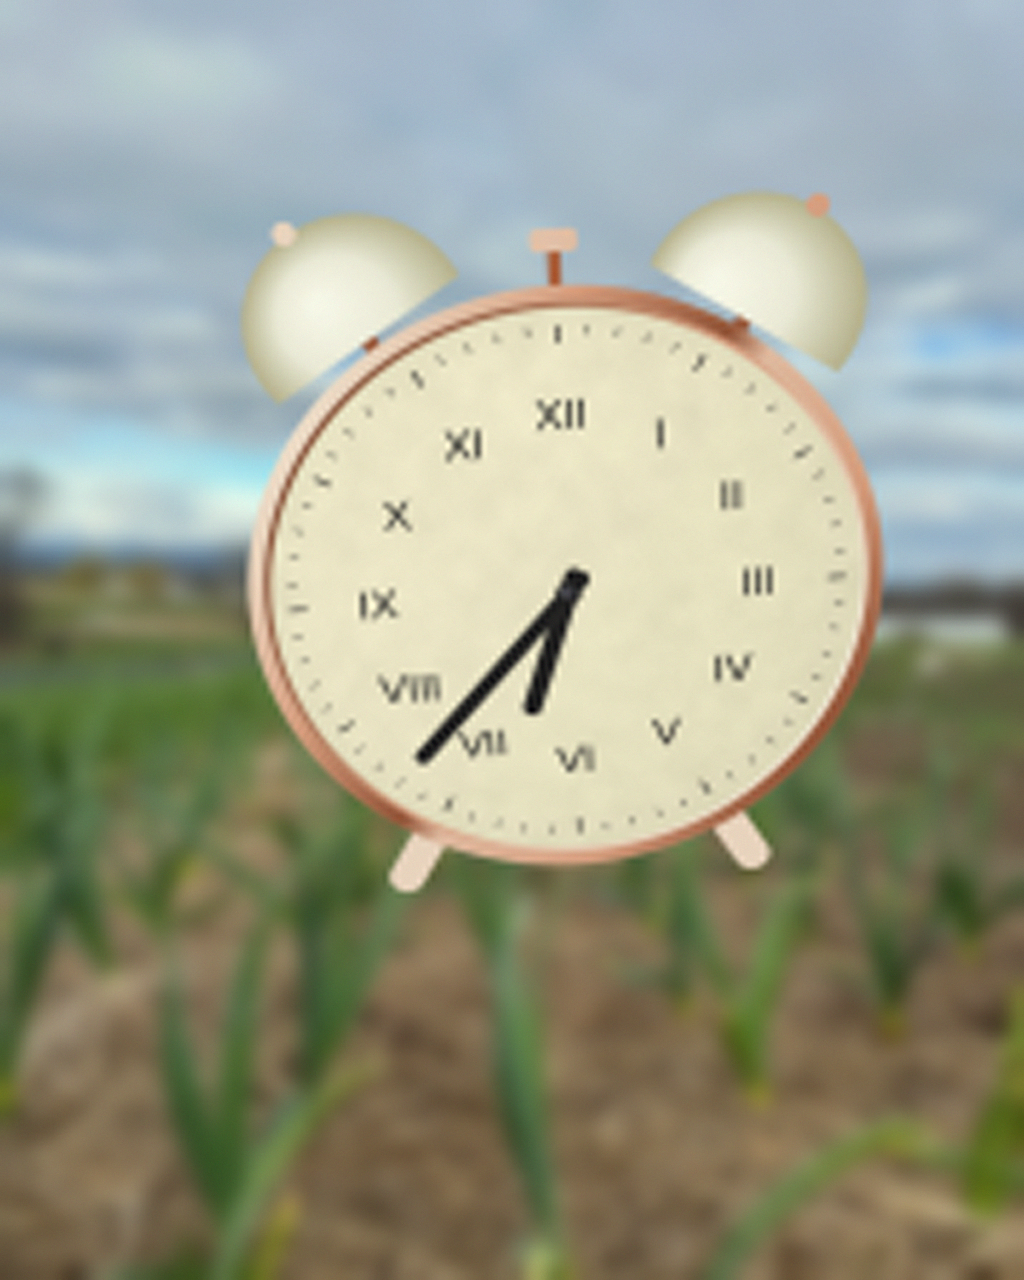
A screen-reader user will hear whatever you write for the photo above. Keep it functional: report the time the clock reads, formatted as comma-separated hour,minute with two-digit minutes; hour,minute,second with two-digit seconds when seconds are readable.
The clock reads 6,37
